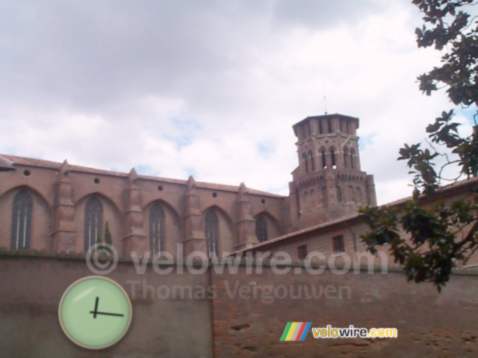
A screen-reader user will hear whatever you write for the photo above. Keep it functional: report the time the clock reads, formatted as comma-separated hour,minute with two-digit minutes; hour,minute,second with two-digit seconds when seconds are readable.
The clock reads 12,16
